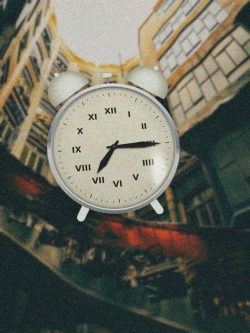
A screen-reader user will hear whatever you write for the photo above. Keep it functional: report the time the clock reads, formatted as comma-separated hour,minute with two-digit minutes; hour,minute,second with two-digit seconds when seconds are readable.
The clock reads 7,15
